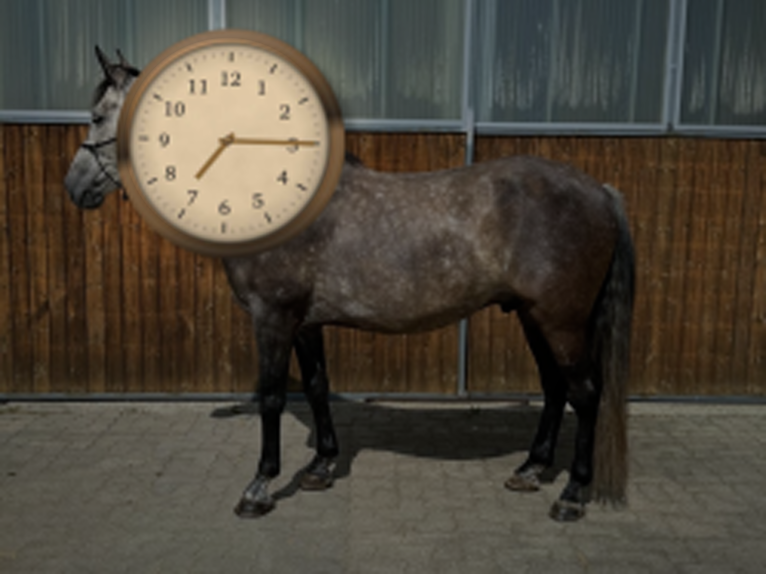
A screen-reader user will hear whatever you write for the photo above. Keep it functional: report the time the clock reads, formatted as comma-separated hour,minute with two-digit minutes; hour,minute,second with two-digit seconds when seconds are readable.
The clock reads 7,15
